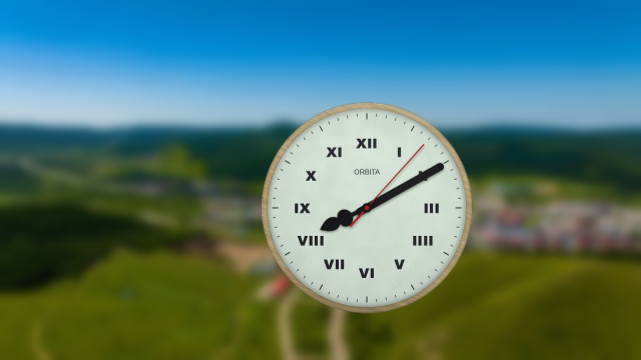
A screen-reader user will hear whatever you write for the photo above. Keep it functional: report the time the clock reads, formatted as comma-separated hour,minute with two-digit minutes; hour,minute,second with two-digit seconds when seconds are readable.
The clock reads 8,10,07
